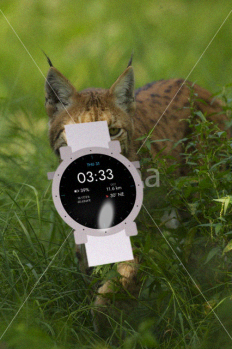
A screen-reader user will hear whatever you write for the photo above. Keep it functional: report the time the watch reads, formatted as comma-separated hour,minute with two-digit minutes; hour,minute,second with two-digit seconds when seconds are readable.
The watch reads 3,33
